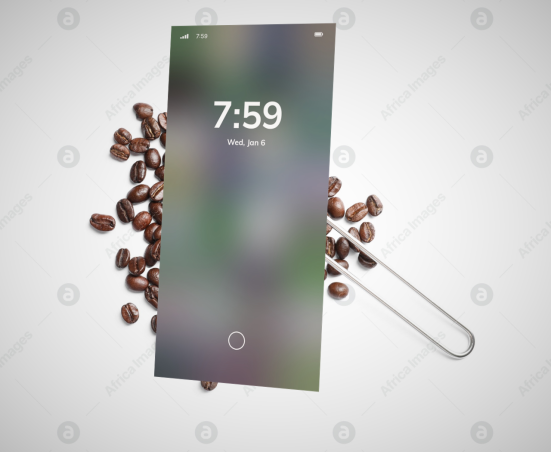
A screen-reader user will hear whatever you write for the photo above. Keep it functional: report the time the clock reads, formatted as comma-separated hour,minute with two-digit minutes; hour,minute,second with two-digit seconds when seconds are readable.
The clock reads 7,59
